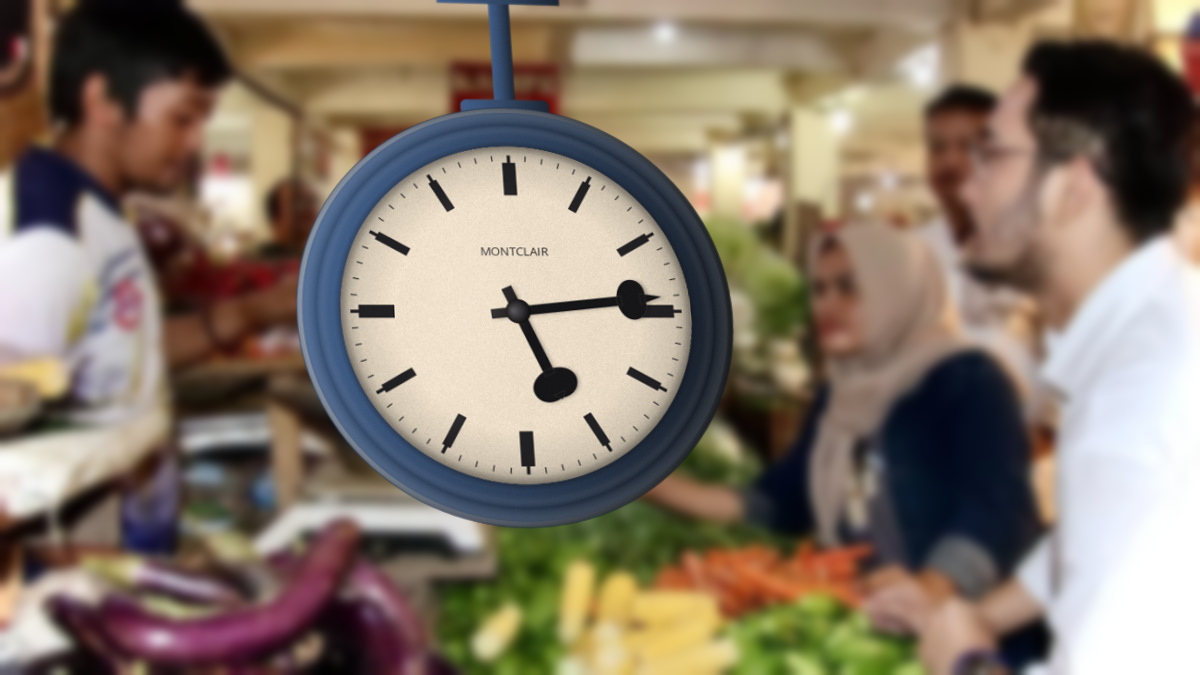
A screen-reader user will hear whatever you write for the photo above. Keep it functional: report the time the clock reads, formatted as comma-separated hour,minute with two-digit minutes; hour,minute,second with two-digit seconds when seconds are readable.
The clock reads 5,14
